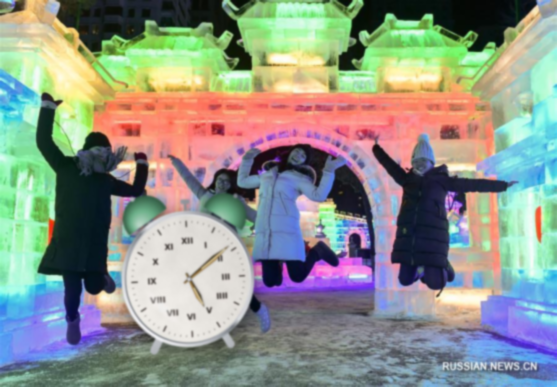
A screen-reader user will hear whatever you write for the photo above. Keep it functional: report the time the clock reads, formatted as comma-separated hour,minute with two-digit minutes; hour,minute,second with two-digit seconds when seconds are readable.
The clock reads 5,09
